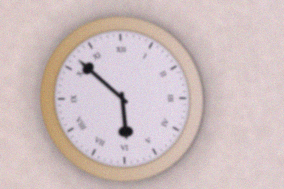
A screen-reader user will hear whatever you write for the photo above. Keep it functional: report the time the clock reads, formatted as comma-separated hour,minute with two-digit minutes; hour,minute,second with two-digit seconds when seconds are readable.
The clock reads 5,52
